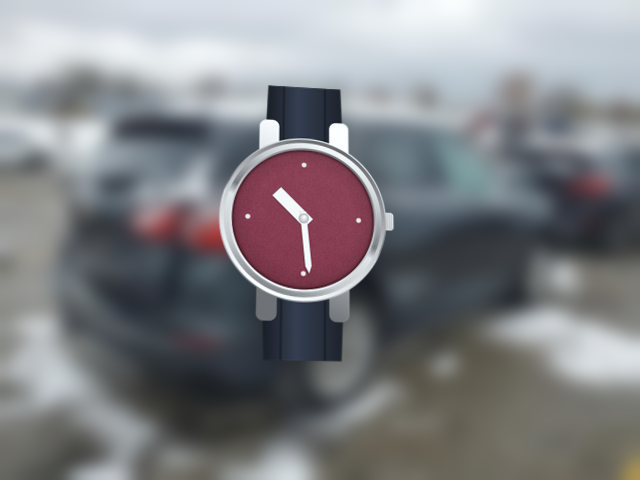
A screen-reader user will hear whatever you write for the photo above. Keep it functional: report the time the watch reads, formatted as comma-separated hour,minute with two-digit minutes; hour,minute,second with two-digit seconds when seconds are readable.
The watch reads 10,29
